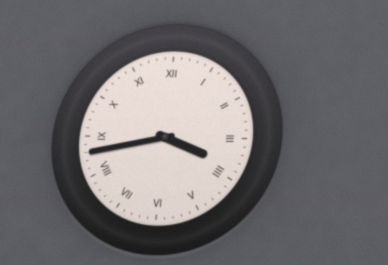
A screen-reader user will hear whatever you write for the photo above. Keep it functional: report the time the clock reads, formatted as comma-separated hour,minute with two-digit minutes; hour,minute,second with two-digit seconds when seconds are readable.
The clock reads 3,43
